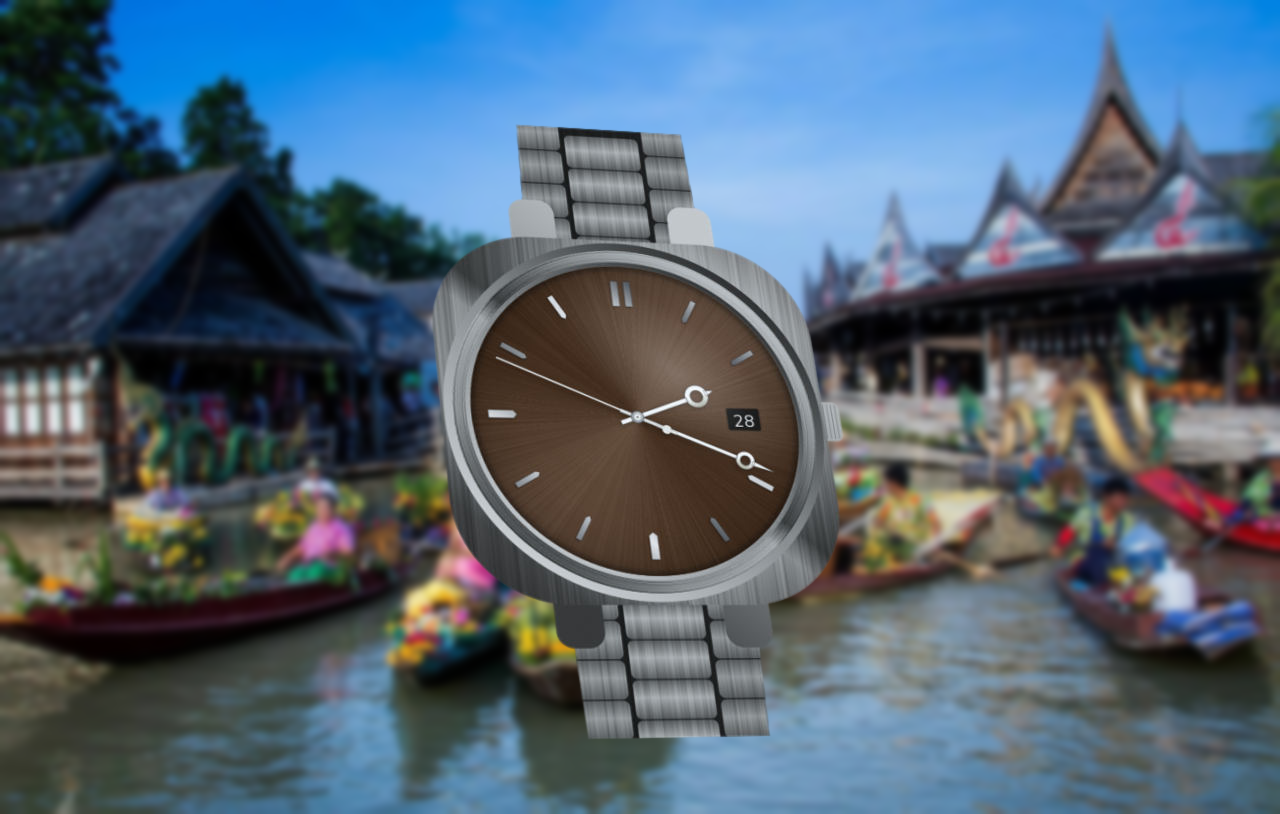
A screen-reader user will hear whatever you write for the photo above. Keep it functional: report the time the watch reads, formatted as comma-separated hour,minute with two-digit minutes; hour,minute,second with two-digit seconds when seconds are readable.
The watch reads 2,18,49
